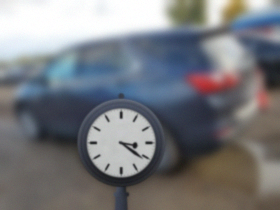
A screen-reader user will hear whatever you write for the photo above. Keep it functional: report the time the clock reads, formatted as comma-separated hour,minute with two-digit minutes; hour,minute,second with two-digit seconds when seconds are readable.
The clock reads 3,21
